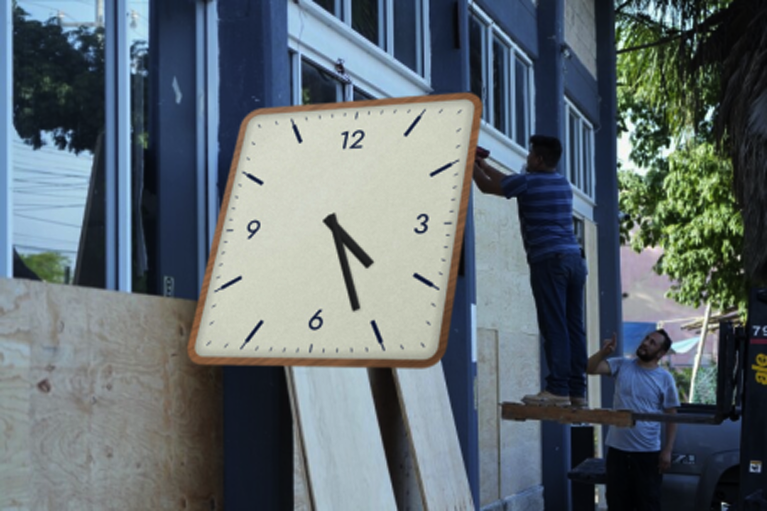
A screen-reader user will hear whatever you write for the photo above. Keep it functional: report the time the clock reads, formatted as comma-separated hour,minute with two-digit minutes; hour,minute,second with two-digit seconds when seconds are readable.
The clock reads 4,26
